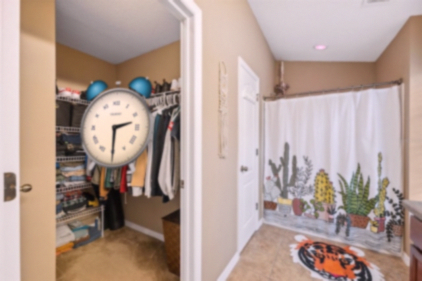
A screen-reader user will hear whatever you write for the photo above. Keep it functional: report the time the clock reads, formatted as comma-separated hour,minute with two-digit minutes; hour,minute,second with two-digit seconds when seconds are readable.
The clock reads 2,30
